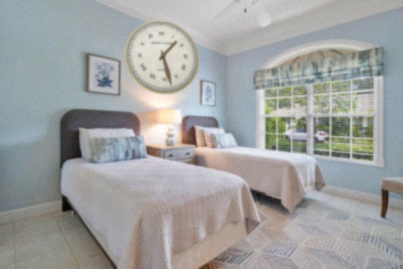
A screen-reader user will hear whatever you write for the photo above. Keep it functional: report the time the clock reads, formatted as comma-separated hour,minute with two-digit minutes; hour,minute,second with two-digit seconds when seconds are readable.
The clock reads 1,28
